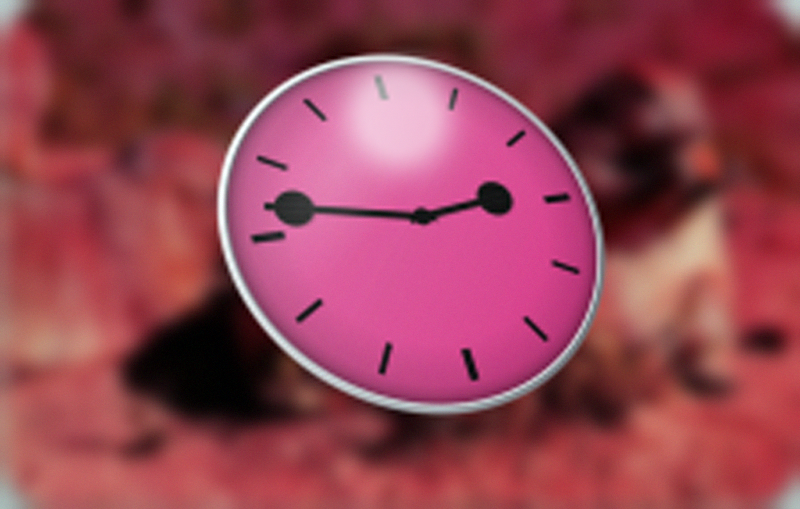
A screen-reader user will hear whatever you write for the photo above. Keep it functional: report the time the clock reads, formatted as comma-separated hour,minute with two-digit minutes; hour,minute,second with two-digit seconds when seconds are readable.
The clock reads 2,47
